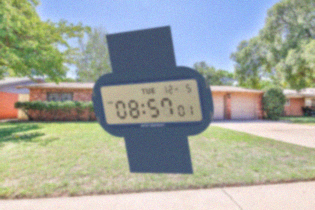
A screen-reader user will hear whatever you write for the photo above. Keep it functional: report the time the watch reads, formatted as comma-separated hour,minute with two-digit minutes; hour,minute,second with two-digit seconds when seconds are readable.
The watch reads 8,57
